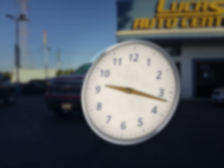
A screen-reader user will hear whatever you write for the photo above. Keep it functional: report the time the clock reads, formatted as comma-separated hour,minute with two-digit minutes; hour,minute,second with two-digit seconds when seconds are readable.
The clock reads 9,17
